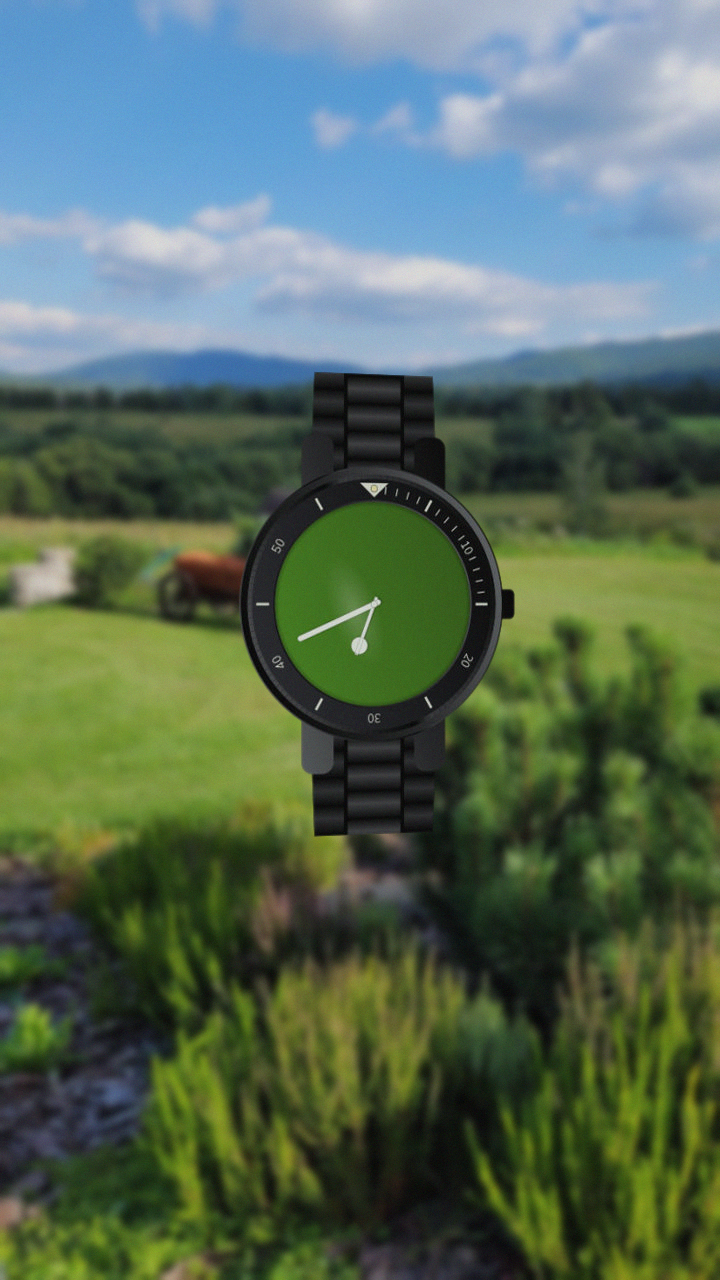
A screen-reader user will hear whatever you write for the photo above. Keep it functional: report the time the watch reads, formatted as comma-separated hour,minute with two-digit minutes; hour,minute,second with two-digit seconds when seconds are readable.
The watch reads 6,41
